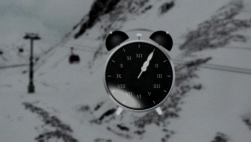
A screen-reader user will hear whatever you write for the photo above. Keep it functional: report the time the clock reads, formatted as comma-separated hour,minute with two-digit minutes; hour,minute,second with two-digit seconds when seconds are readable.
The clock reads 1,05
